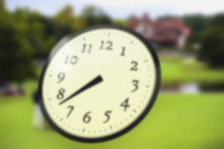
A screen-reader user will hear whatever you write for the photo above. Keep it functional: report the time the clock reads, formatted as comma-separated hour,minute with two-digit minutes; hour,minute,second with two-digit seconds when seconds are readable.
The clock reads 7,38
